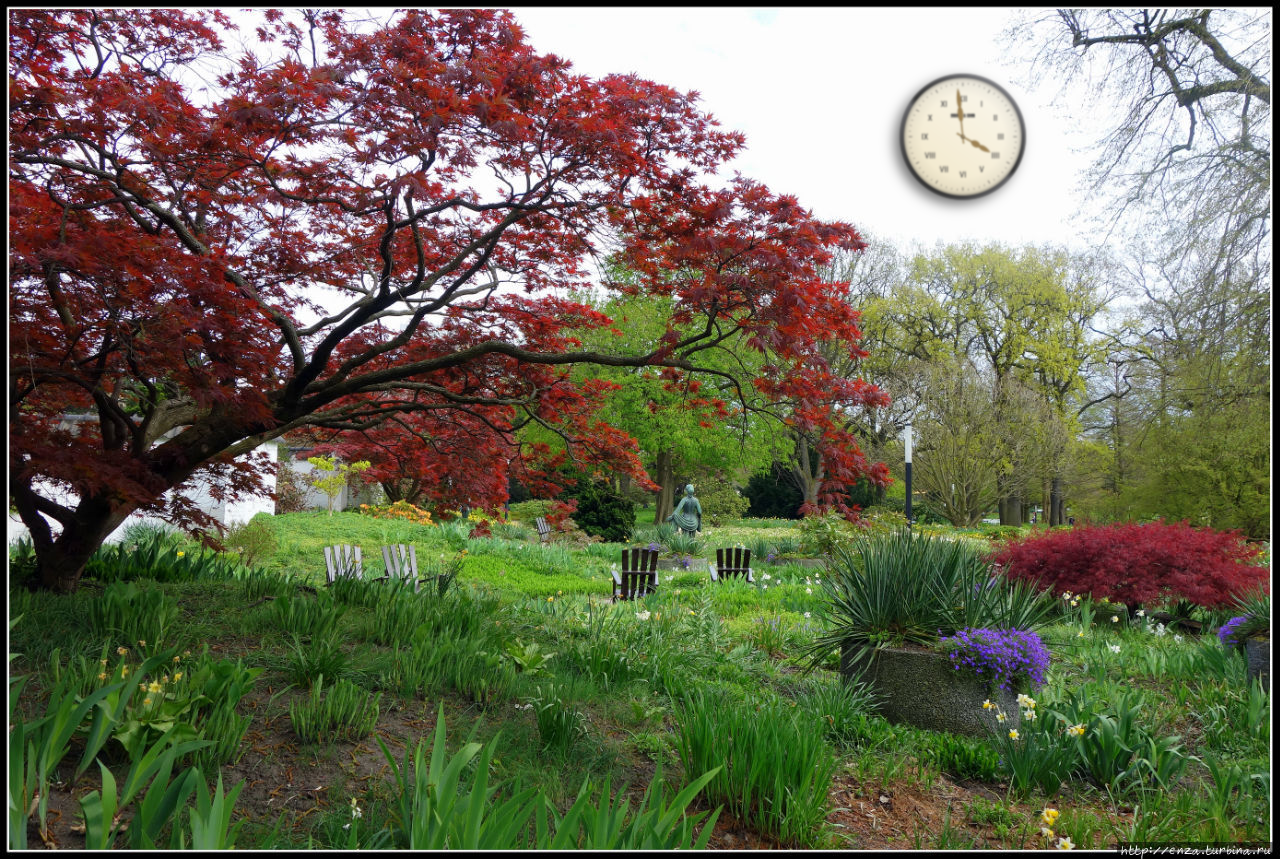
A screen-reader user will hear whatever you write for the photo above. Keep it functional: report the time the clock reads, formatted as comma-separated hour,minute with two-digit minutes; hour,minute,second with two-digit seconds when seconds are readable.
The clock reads 3,59
